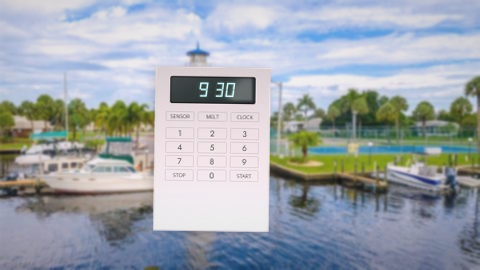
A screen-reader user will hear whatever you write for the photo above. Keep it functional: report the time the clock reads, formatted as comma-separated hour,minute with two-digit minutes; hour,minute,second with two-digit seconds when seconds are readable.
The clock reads 9,30
